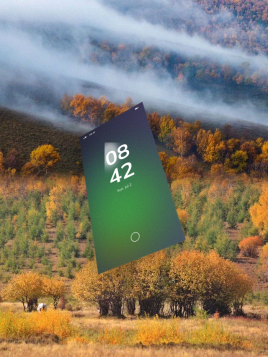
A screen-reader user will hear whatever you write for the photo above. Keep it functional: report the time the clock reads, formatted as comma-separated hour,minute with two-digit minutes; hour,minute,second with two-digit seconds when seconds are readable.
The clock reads 8,42
